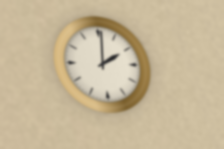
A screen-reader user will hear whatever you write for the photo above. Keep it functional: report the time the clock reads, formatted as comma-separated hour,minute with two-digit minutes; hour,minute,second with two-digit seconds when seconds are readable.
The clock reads 2,01
